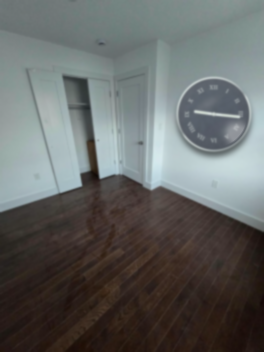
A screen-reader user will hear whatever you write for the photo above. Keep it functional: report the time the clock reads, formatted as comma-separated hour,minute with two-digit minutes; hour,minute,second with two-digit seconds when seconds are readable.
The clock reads 9,16
